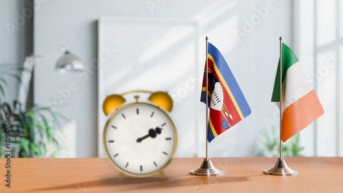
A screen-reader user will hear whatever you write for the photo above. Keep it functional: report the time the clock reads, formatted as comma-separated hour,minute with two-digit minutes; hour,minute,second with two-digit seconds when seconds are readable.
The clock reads 2,11
